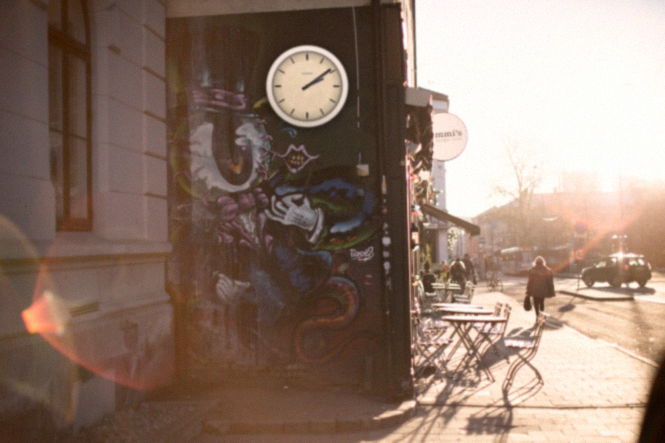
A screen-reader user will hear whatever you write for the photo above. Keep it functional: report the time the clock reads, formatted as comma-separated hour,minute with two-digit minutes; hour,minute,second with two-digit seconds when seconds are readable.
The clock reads 2,09
